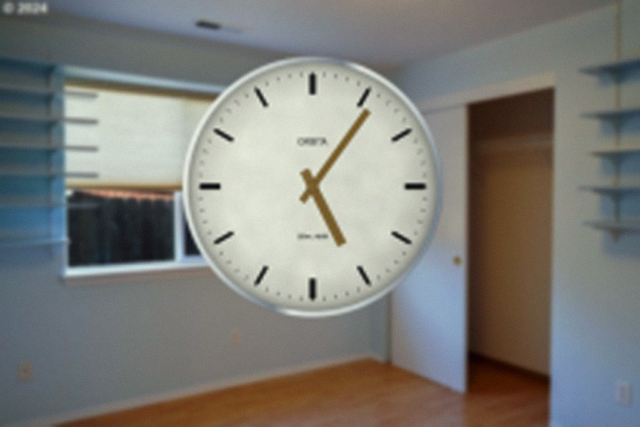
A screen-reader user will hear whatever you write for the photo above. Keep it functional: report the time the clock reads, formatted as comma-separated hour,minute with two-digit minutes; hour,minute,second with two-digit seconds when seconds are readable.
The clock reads 5,06
